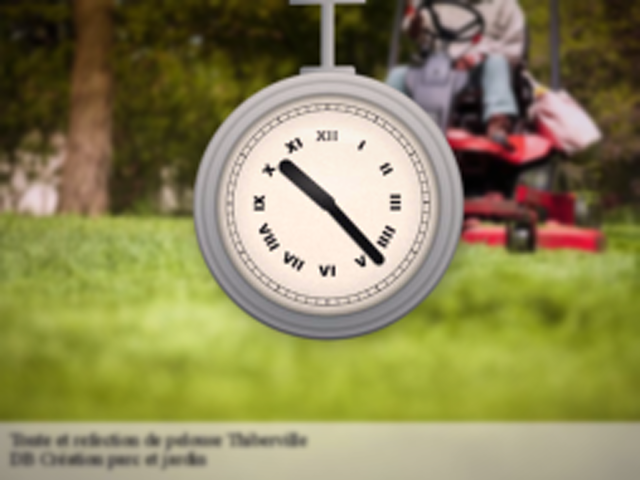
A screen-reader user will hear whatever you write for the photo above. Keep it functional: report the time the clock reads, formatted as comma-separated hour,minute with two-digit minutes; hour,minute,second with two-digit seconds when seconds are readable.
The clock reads 10,23
